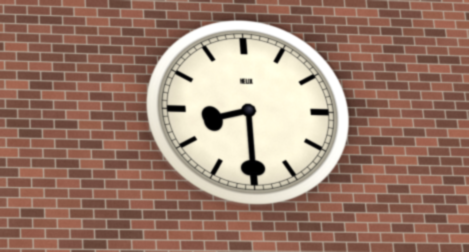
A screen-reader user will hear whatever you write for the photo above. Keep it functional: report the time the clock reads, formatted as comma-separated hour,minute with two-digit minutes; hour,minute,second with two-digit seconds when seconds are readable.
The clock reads 8,30
